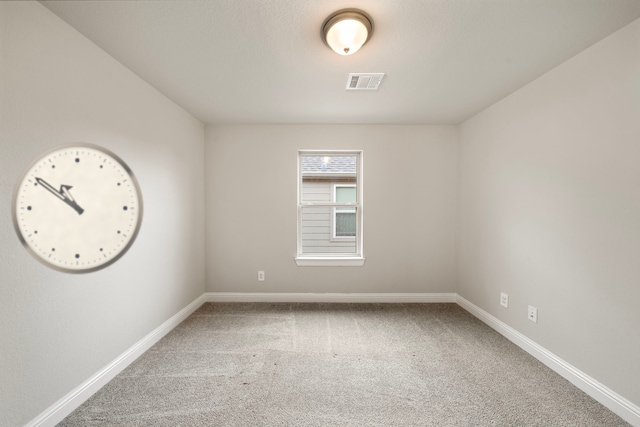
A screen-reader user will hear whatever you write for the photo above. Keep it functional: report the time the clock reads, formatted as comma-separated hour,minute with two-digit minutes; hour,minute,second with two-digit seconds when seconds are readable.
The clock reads 10,51
